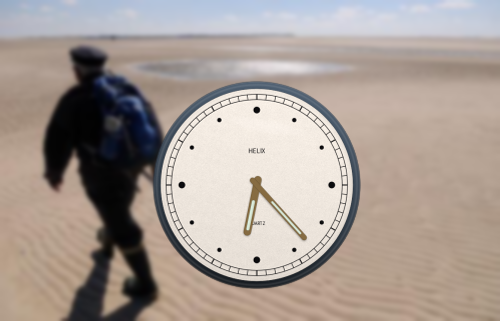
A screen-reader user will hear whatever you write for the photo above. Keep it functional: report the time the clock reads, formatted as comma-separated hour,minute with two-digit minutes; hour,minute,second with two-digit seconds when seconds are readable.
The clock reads 6,23
